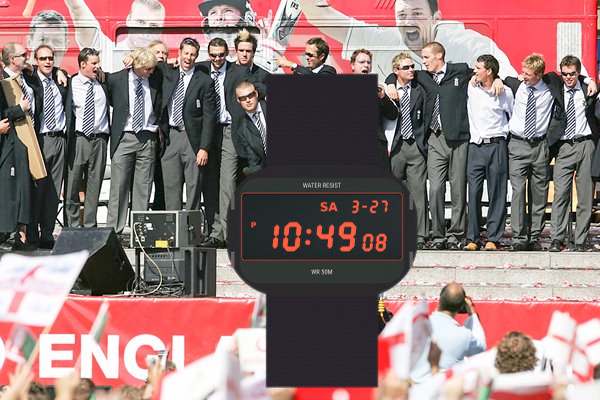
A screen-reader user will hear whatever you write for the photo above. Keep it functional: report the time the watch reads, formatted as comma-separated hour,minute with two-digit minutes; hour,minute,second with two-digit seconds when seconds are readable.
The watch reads 10,49,08
